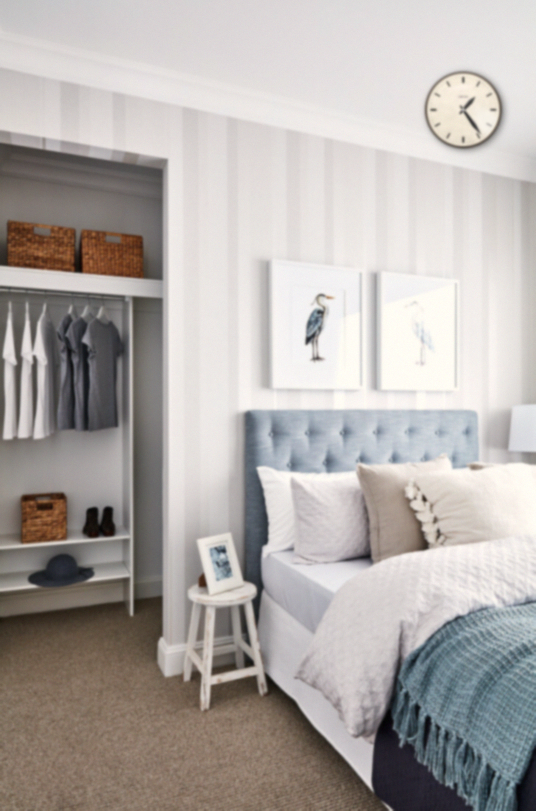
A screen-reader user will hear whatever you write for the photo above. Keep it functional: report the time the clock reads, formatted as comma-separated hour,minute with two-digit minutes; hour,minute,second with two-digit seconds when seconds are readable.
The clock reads 1,24
